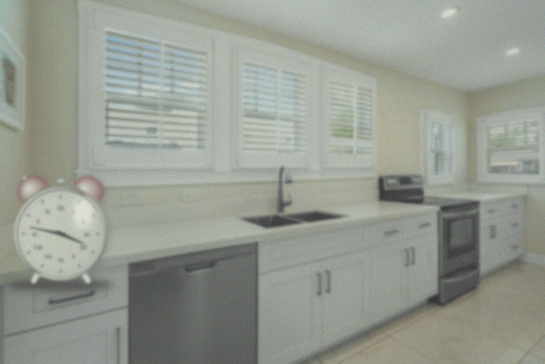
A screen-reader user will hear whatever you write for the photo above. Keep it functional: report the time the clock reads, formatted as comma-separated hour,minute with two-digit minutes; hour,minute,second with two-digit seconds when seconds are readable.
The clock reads 3,47
